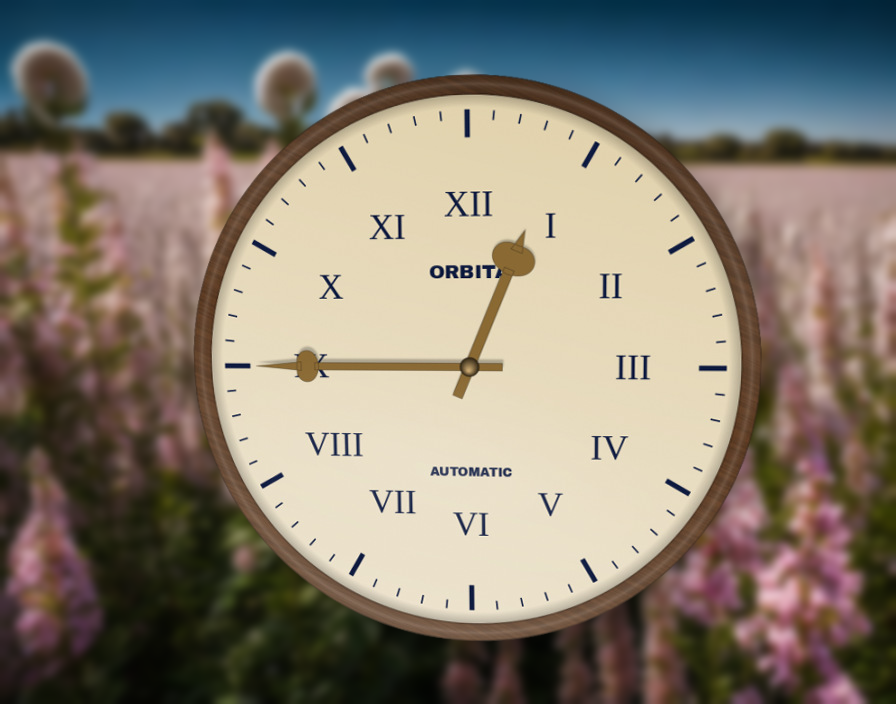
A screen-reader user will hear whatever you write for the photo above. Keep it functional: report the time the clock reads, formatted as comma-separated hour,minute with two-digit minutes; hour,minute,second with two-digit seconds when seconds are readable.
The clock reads 12,45
